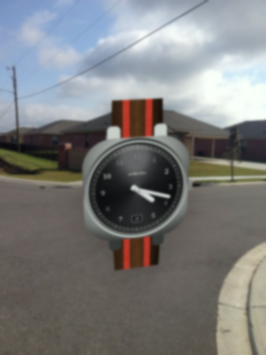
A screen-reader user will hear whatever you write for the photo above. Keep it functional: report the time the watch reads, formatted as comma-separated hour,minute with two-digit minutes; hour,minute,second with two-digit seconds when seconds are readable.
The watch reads 4,18
